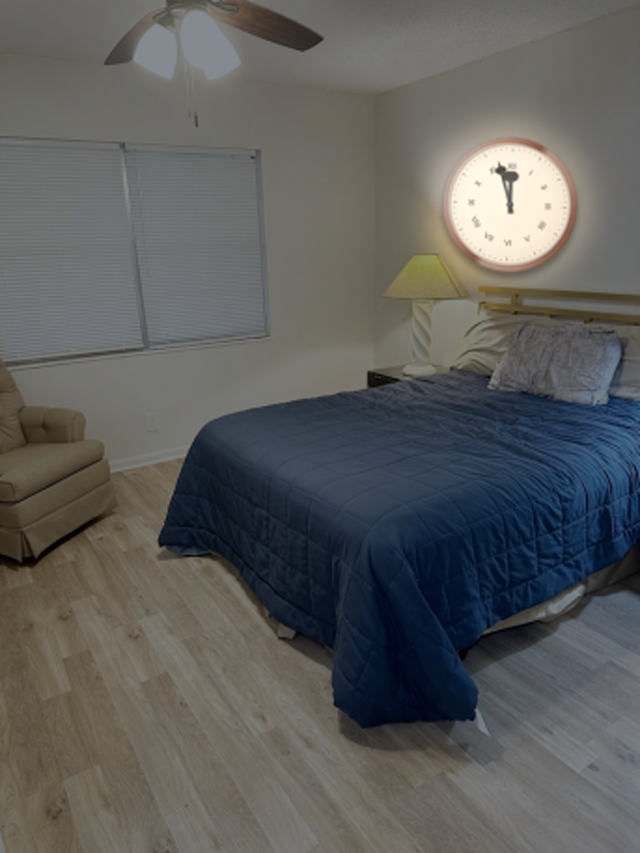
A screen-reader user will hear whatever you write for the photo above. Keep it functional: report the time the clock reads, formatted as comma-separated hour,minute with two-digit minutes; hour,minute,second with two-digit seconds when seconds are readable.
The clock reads 11,57
